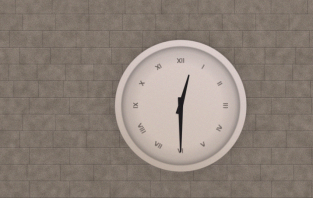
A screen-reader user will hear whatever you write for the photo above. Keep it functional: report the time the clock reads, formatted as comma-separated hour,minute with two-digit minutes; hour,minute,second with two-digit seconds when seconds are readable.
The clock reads 12,30
